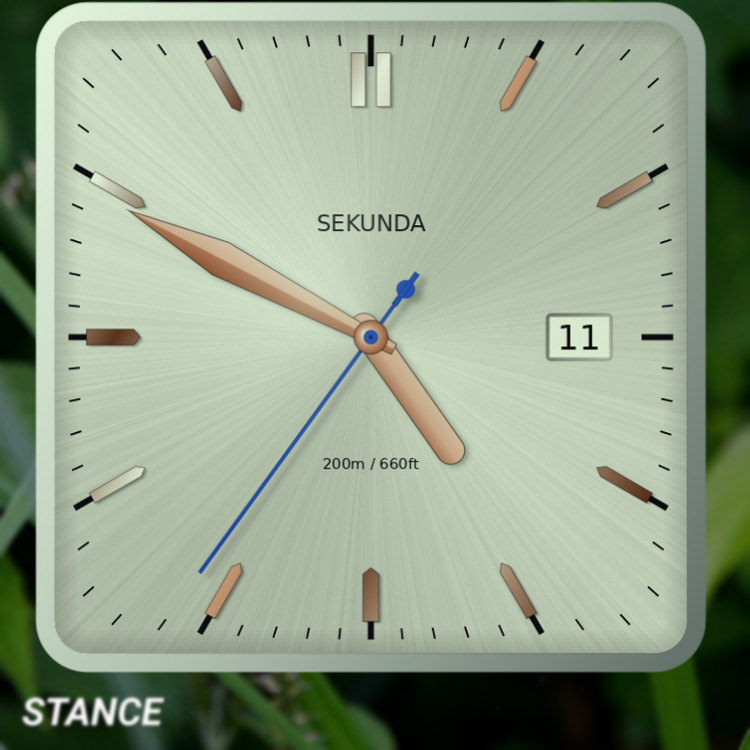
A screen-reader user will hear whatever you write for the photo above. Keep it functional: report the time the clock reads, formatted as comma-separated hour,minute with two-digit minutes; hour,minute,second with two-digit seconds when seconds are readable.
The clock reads 4,49,36
